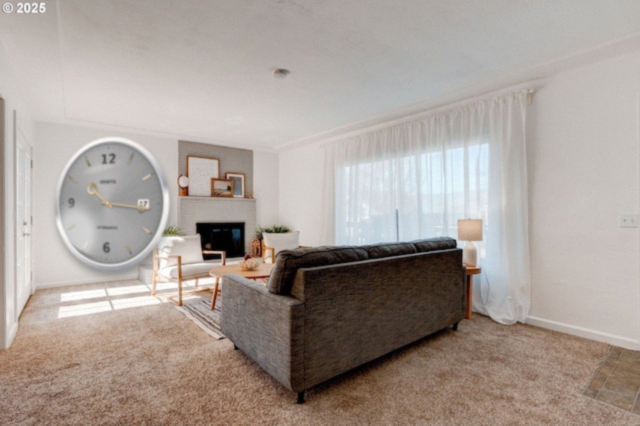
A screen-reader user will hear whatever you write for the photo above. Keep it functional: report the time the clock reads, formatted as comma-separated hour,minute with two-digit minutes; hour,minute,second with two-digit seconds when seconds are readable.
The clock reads 10,16
